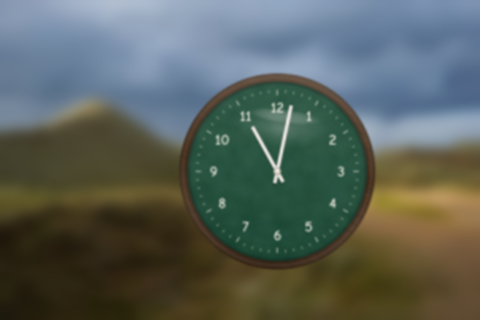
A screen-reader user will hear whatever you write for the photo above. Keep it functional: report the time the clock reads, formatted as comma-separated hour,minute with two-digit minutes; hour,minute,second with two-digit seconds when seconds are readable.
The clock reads 11,02
